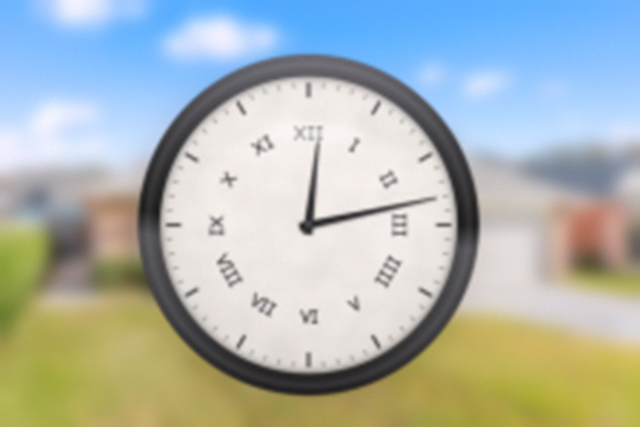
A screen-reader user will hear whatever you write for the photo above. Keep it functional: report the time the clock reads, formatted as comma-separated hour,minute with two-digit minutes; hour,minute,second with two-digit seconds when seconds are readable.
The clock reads 12,13
